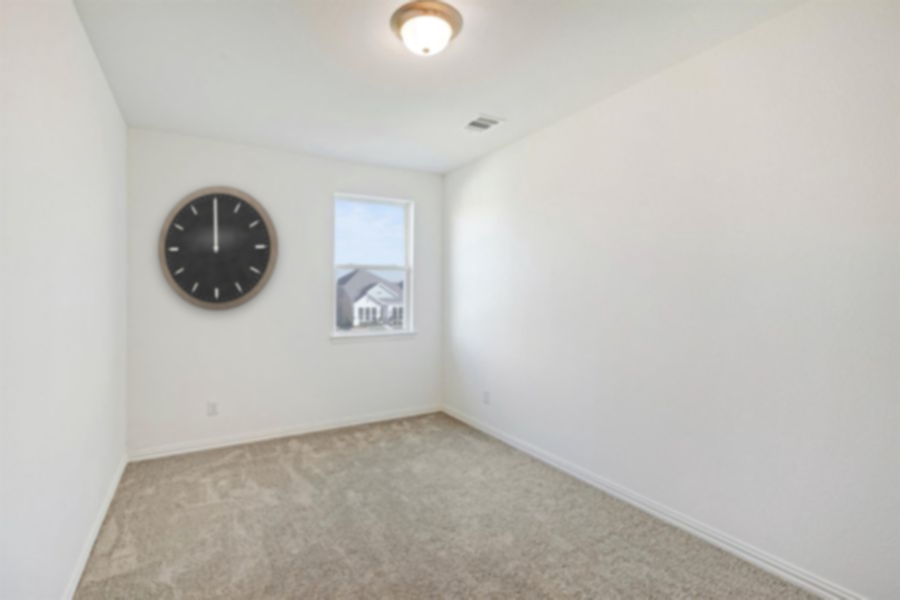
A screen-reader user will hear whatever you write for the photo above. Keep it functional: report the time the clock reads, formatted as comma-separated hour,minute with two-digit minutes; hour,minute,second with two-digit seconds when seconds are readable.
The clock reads 12,00
